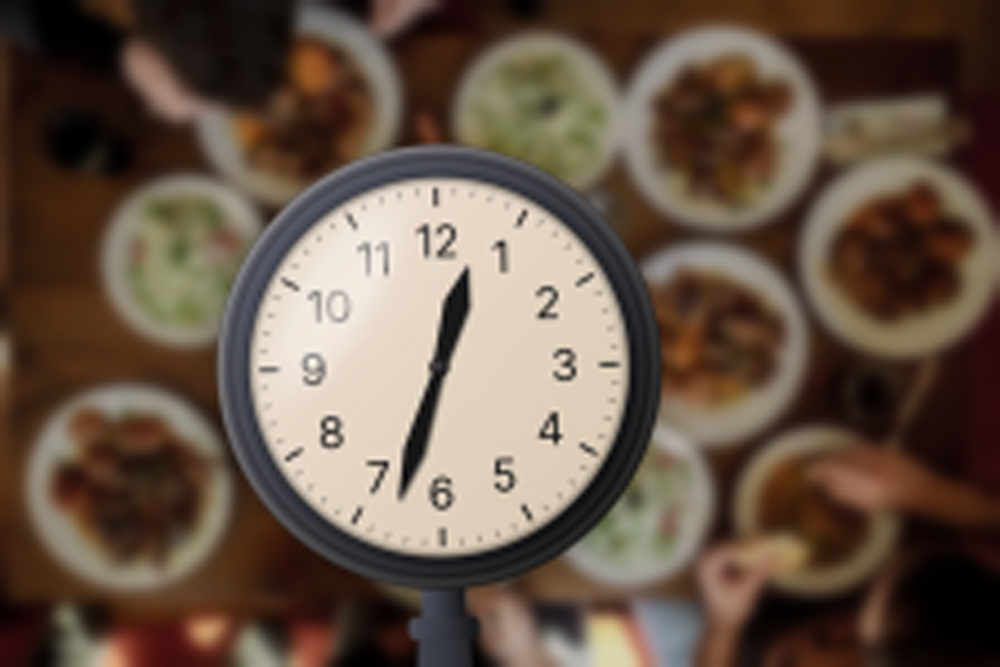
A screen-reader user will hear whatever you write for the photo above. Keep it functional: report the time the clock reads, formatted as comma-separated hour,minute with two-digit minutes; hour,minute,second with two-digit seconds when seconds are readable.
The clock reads 12,33
